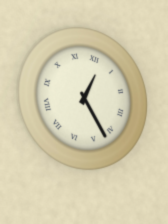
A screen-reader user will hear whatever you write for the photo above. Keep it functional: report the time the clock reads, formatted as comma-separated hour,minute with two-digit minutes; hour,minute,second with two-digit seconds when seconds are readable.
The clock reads 12,22
